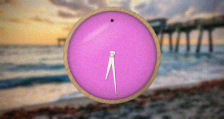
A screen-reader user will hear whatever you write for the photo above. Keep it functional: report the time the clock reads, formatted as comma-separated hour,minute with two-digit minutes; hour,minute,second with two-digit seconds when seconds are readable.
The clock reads 6,29
